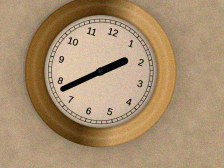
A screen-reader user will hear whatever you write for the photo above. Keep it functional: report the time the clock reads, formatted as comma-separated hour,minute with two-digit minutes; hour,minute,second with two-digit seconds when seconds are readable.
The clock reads 1,38
